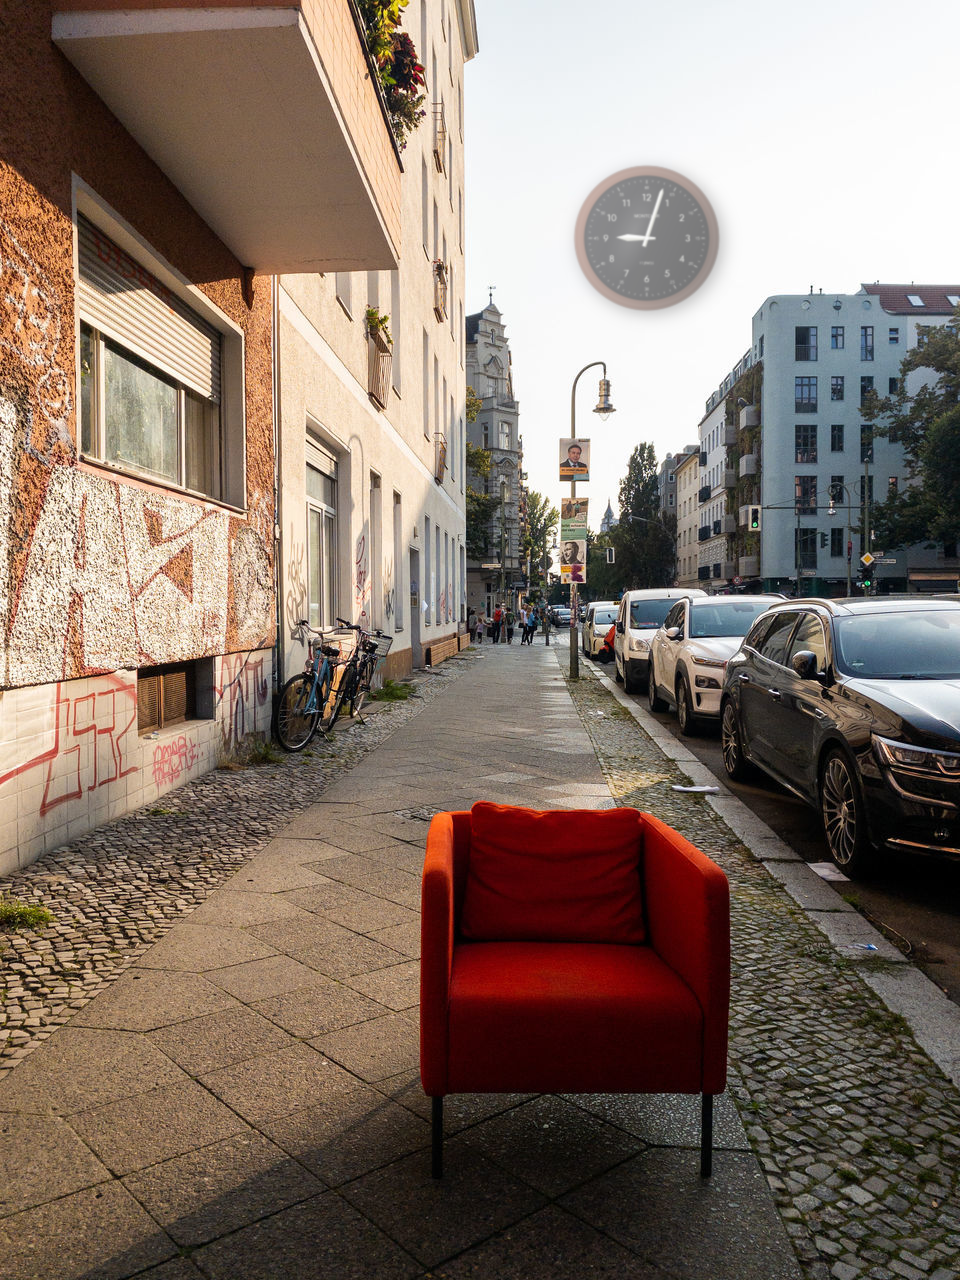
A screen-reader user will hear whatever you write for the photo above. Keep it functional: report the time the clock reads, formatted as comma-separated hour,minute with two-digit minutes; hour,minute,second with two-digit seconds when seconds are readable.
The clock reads 9,03
